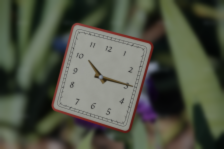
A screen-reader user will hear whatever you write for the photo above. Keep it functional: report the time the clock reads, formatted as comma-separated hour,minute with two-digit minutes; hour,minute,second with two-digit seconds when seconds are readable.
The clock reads 10,15
